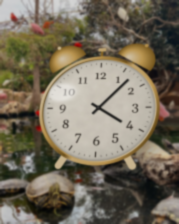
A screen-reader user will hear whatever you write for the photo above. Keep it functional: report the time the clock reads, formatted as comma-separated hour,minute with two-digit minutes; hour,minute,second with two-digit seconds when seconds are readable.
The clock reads 4,07
